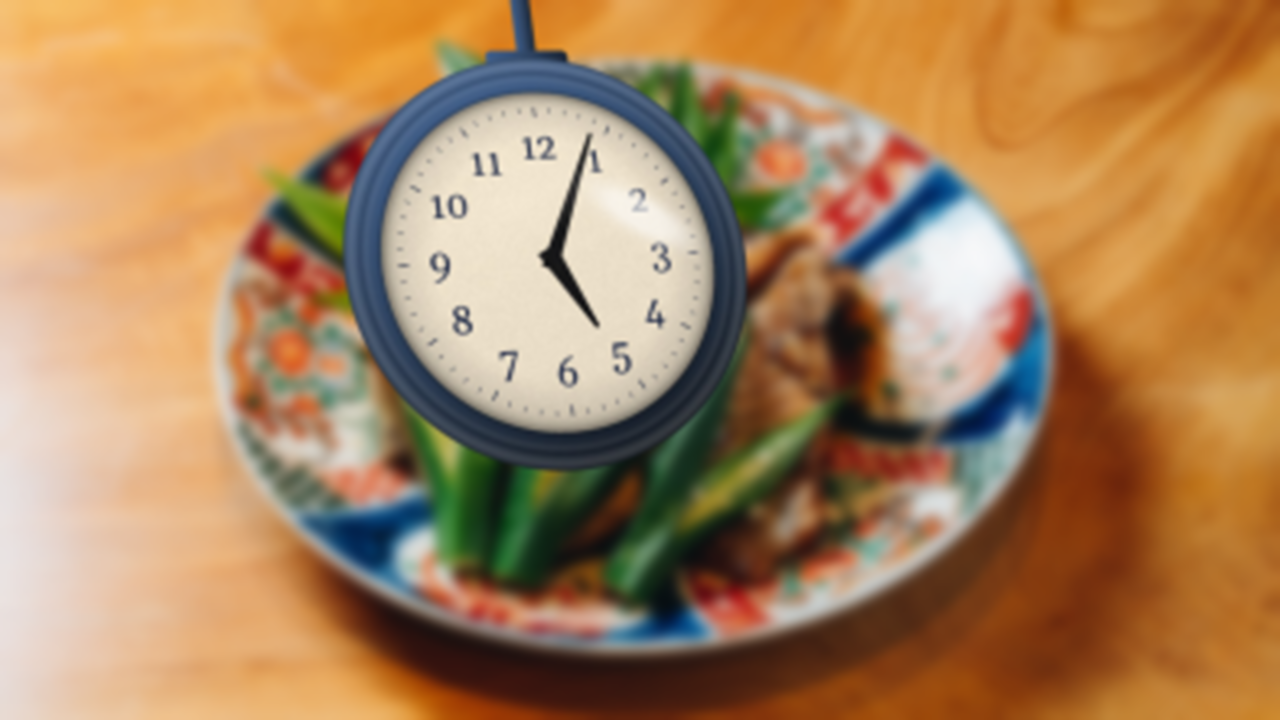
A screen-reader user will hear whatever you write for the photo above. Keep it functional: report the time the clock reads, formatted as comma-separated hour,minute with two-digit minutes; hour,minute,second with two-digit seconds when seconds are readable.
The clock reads 5,04
